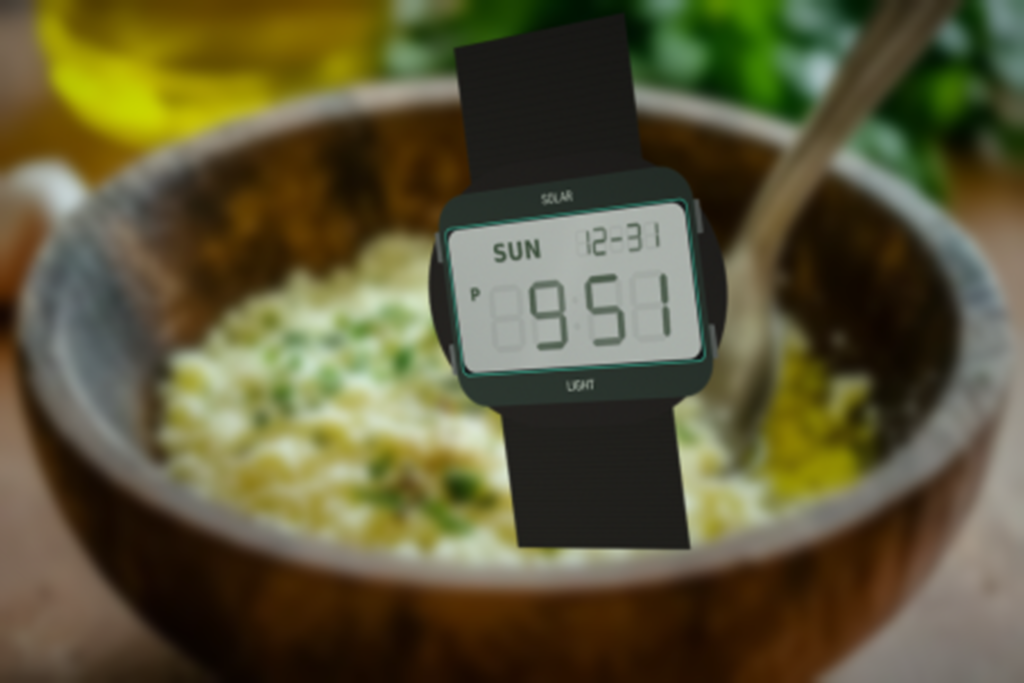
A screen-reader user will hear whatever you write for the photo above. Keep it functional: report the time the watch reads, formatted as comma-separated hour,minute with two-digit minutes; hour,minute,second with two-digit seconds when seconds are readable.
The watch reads 9,51
